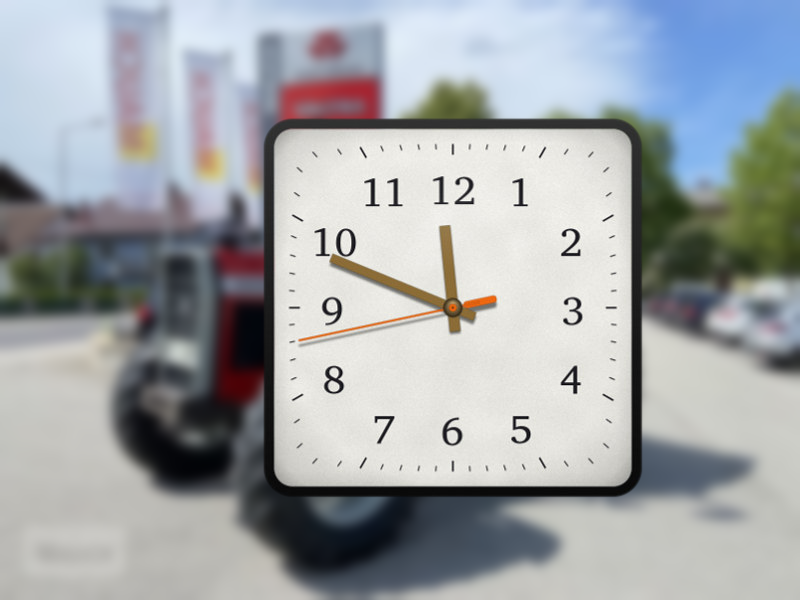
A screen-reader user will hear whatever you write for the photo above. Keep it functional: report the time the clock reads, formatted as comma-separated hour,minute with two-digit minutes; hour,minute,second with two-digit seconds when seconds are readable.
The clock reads 11,48,43
